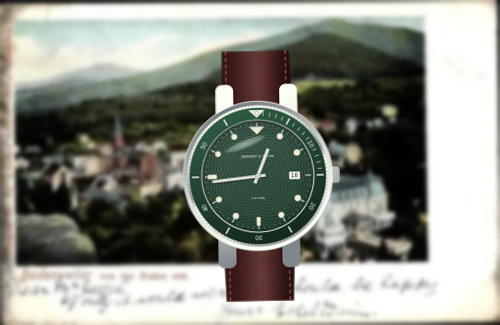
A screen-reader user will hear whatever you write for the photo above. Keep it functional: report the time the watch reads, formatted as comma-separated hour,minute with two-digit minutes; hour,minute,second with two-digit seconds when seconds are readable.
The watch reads 12,44
